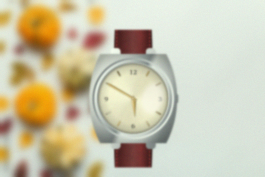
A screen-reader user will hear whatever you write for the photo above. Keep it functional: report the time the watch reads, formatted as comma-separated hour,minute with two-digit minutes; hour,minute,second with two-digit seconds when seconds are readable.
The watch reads 5,50
